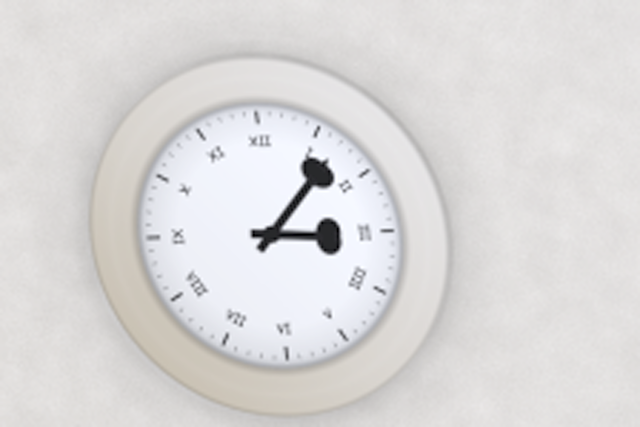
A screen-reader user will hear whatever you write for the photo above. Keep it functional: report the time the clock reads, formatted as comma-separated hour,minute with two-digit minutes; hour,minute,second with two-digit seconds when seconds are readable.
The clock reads 3,07
